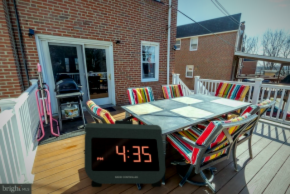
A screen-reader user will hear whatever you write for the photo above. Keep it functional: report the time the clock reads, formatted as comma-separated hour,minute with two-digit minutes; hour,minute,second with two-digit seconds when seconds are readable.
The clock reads 4,35
